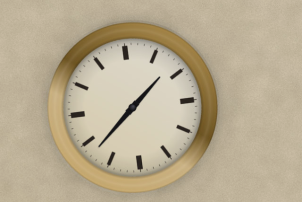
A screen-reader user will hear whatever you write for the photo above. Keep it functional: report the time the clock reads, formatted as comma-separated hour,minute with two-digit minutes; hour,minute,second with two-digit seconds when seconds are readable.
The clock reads 1,38
